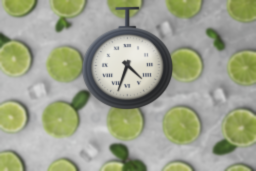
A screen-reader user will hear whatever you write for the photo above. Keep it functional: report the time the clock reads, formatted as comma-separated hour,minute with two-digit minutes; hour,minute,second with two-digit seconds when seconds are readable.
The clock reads 4,33
